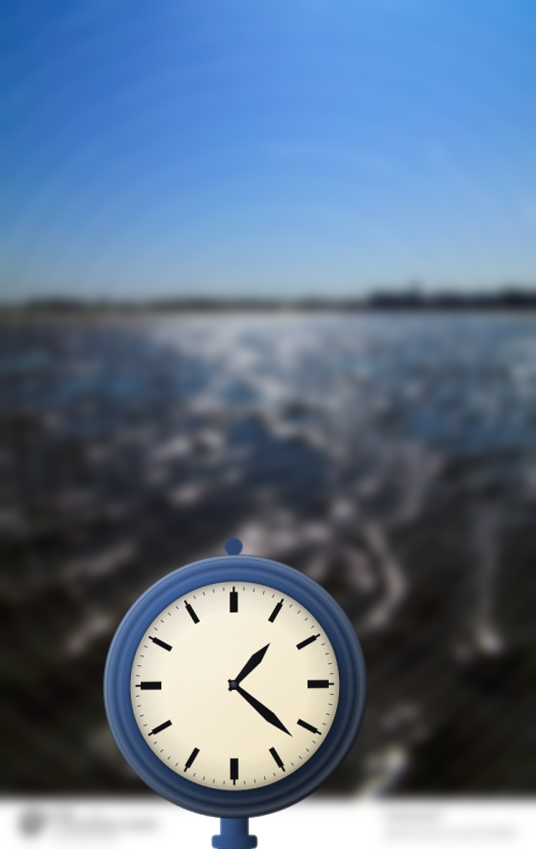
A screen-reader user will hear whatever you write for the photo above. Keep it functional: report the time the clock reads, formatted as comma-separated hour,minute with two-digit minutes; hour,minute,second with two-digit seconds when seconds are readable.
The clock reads 1,22
